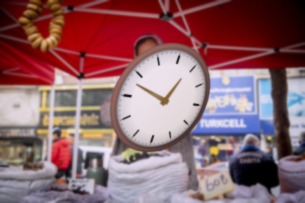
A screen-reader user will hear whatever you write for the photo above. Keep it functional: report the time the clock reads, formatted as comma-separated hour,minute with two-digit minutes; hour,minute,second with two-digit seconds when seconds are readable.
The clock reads 12,48
